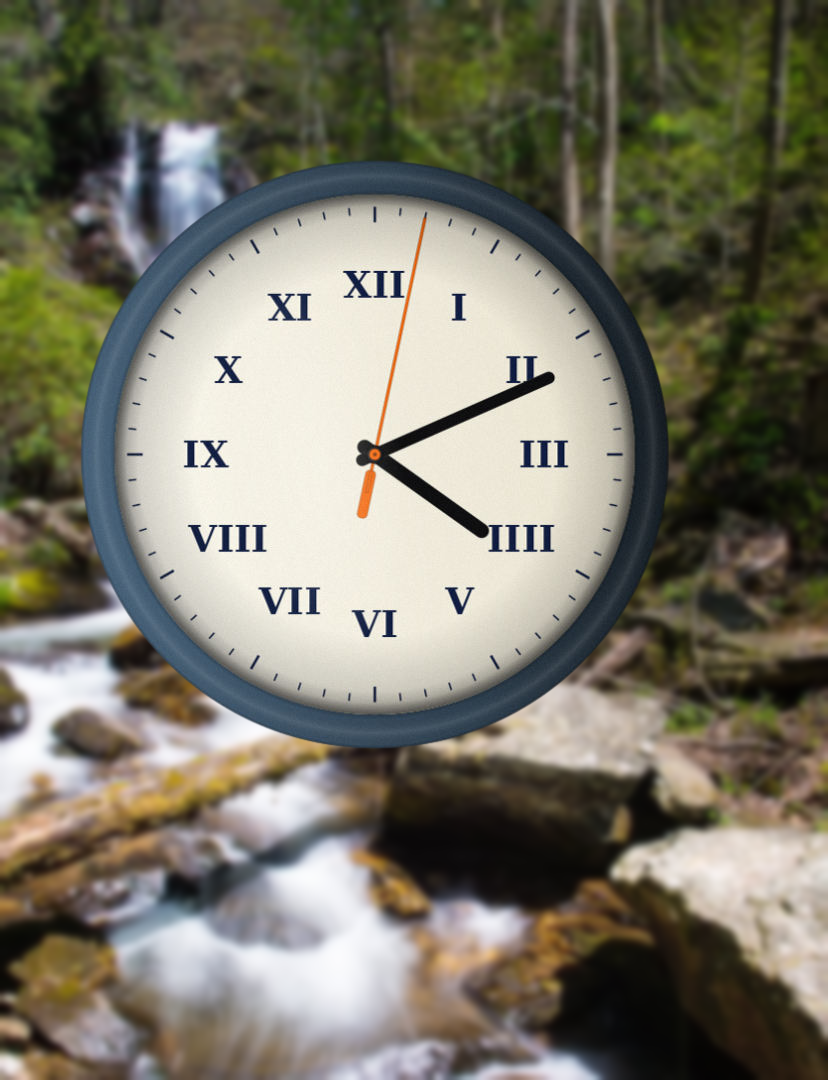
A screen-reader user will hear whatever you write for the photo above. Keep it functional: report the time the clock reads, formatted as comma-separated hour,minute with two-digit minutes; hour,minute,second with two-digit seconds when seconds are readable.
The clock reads 4,11,02
